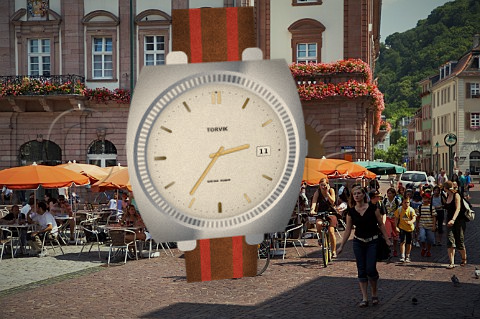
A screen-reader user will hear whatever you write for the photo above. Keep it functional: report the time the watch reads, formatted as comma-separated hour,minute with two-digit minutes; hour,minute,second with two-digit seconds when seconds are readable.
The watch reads 2,36
